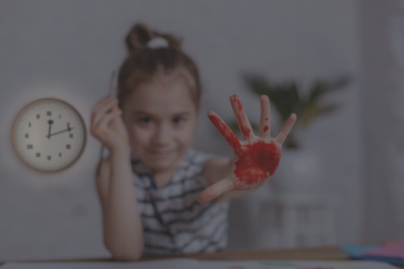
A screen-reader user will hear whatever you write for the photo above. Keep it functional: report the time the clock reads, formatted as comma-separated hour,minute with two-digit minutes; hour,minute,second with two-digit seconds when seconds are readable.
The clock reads 12,12
